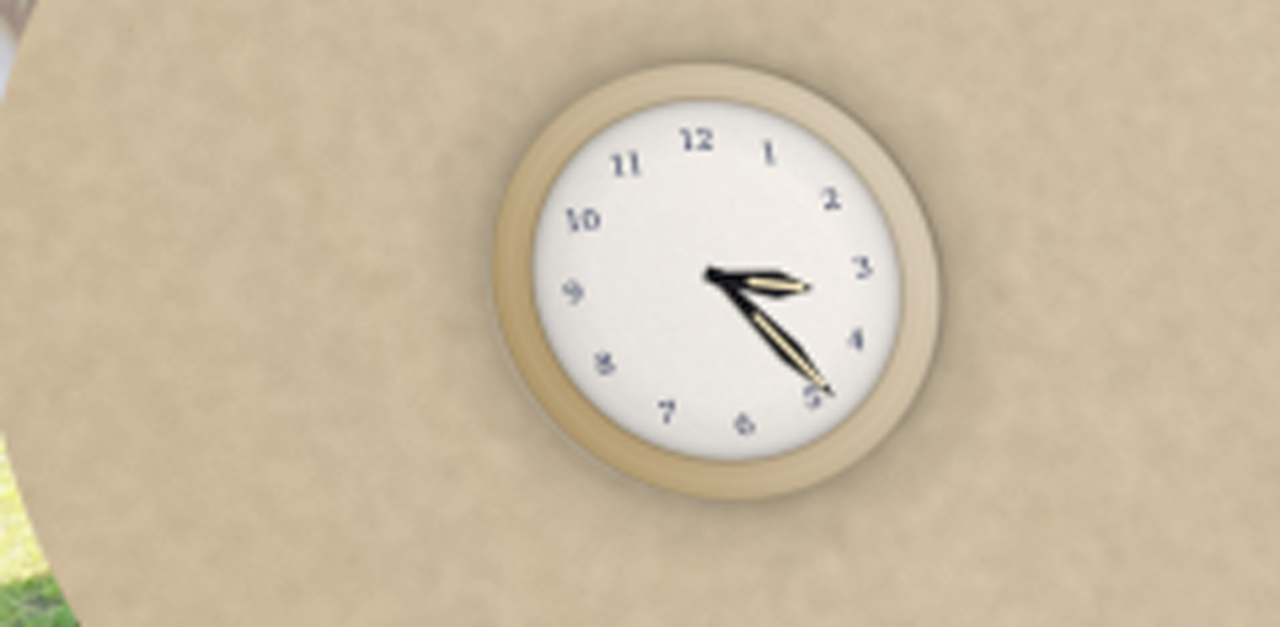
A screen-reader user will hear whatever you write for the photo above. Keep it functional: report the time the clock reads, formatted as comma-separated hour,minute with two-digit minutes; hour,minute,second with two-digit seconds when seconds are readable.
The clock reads 3,24
